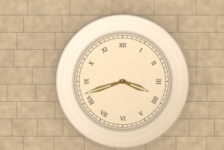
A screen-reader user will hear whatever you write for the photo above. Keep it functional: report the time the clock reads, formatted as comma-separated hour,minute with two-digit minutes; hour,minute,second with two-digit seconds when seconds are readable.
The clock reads 3,42
